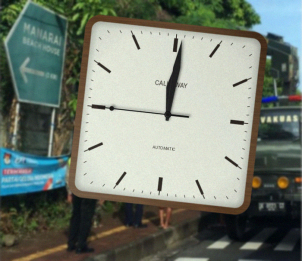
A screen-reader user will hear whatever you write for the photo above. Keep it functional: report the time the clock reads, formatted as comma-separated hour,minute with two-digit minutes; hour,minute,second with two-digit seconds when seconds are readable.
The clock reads 12,00,45
